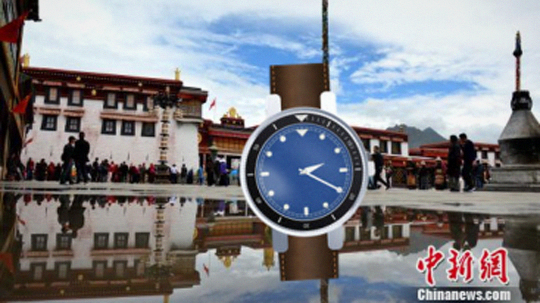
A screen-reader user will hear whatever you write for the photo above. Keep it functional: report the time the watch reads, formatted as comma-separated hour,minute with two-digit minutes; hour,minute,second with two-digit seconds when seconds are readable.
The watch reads 2,20
